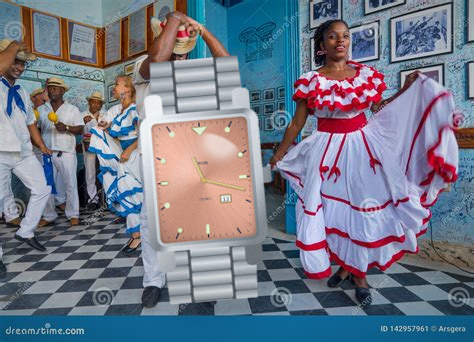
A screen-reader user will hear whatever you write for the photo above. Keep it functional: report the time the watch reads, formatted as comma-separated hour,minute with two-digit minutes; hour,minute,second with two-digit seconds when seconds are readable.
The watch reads 11,18
